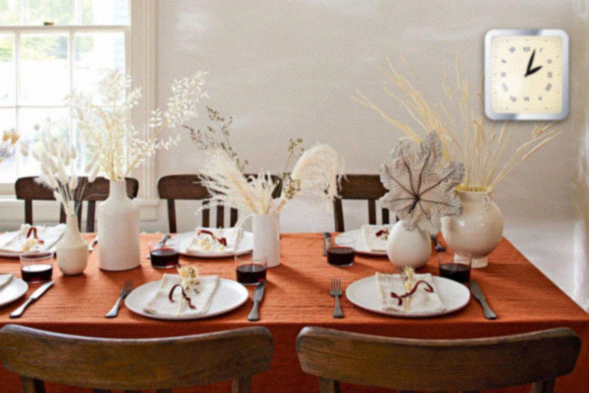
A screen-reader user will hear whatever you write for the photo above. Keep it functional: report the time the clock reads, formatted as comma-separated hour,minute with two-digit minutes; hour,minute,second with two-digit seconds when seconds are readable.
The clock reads 2,03
